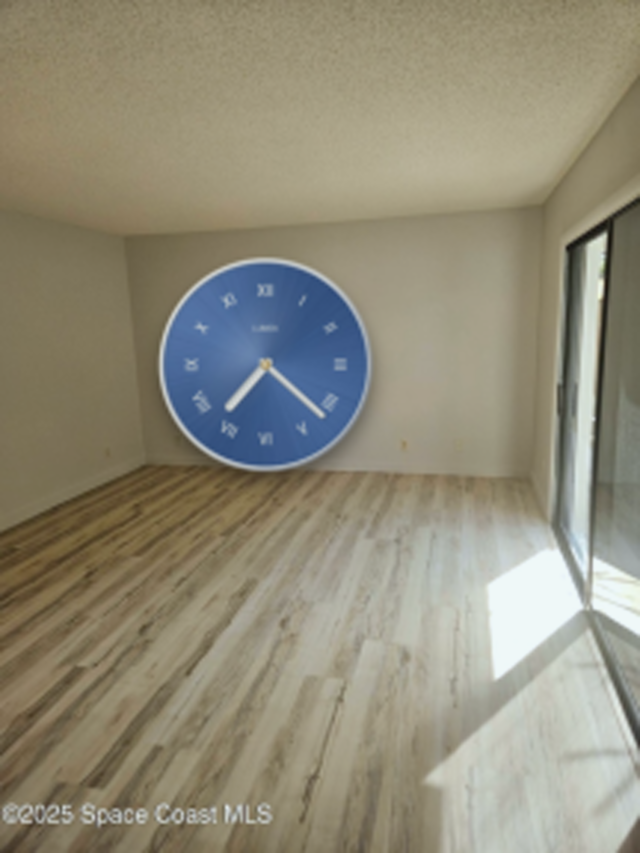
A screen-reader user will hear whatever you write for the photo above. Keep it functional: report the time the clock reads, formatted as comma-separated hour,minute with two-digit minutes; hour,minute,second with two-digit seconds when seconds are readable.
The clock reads 7,22
